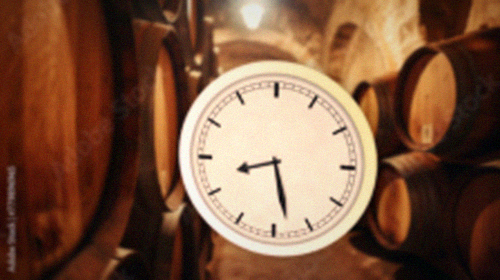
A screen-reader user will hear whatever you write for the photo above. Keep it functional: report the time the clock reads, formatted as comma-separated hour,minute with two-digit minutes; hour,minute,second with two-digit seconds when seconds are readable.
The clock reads 8,28
